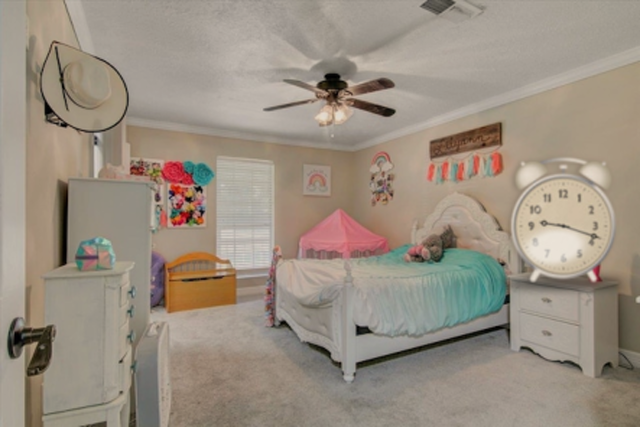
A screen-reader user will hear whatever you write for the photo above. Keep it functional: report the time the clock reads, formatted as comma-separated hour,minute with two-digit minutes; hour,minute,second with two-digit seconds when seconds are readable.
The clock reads 9,18
